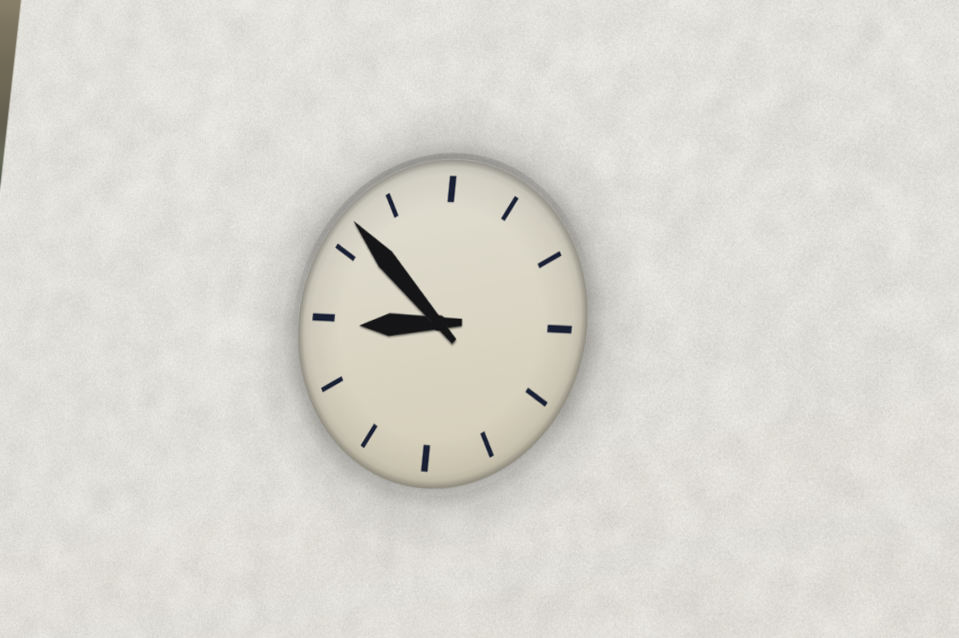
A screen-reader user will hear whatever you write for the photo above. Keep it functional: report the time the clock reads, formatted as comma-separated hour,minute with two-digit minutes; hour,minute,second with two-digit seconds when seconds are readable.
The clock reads 8,52
